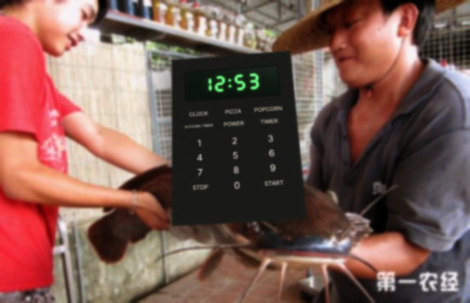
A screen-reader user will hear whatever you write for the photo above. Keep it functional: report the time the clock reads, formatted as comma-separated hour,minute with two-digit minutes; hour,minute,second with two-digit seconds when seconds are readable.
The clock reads 12,53
